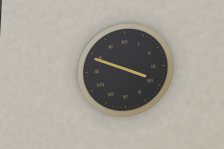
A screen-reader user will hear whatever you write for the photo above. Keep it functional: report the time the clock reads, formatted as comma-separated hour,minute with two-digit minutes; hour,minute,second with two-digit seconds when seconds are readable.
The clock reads 3,49
